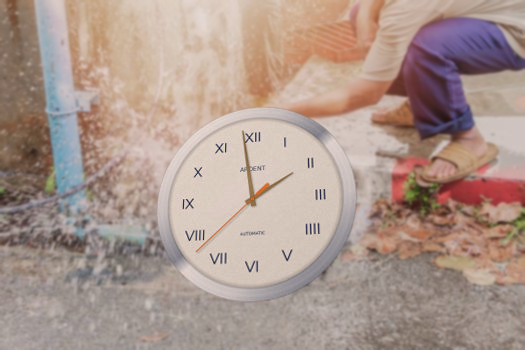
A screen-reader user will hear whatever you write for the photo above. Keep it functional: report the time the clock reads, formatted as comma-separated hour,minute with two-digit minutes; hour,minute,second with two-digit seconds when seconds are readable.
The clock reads 1,58,38
